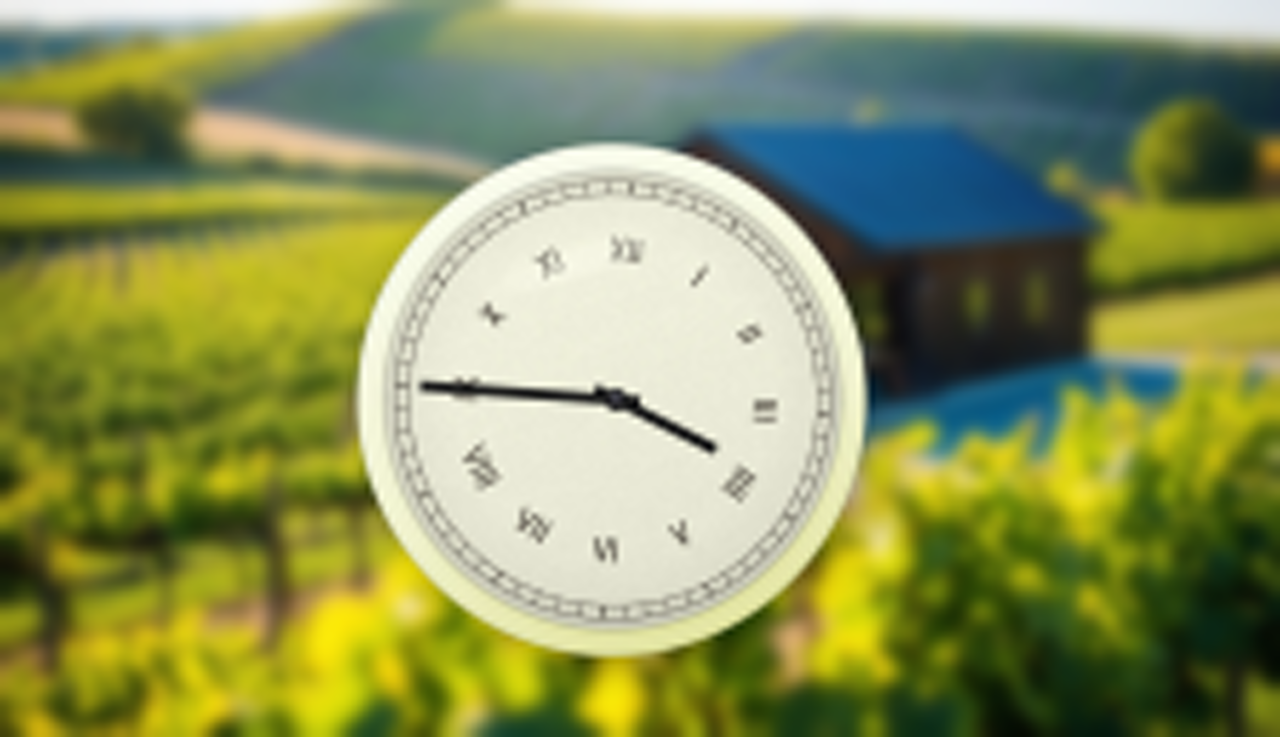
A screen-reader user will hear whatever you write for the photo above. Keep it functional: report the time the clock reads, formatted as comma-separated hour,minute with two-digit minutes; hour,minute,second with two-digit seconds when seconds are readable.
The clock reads 3,45
